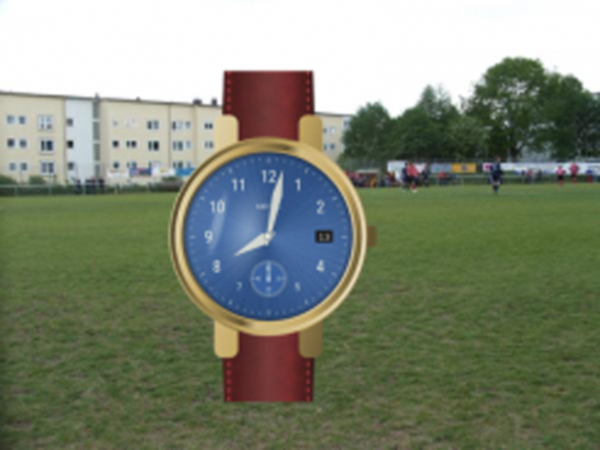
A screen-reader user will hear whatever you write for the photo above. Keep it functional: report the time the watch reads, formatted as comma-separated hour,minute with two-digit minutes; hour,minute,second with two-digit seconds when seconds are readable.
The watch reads 8,02
